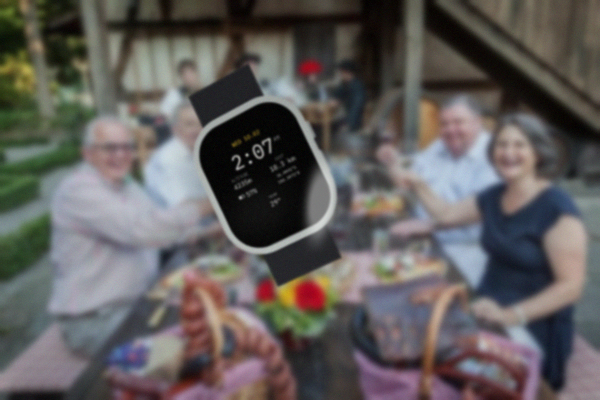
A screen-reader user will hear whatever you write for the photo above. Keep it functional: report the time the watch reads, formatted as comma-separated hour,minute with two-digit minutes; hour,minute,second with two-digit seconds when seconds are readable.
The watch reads 2,07
